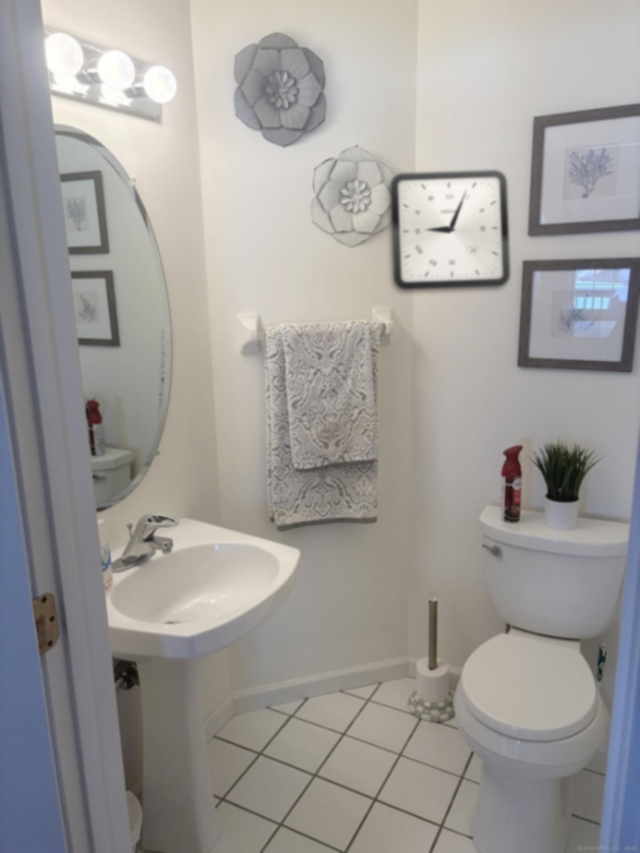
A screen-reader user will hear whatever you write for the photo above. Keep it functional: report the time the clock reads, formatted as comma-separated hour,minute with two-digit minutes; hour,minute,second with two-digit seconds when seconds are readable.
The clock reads 9,04
